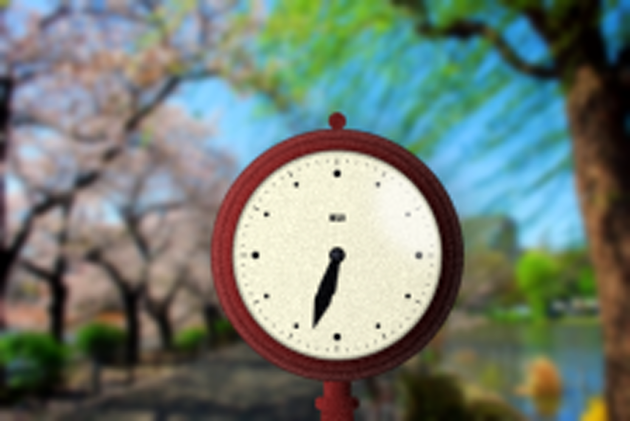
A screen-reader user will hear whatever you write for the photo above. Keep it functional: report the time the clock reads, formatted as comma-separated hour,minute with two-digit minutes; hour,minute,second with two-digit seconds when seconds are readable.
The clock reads 6,33
